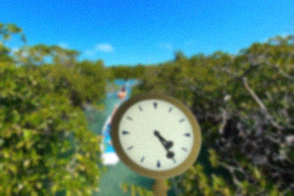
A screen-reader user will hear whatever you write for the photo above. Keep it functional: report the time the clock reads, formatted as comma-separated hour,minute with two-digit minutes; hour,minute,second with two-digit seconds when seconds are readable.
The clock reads 4,25
